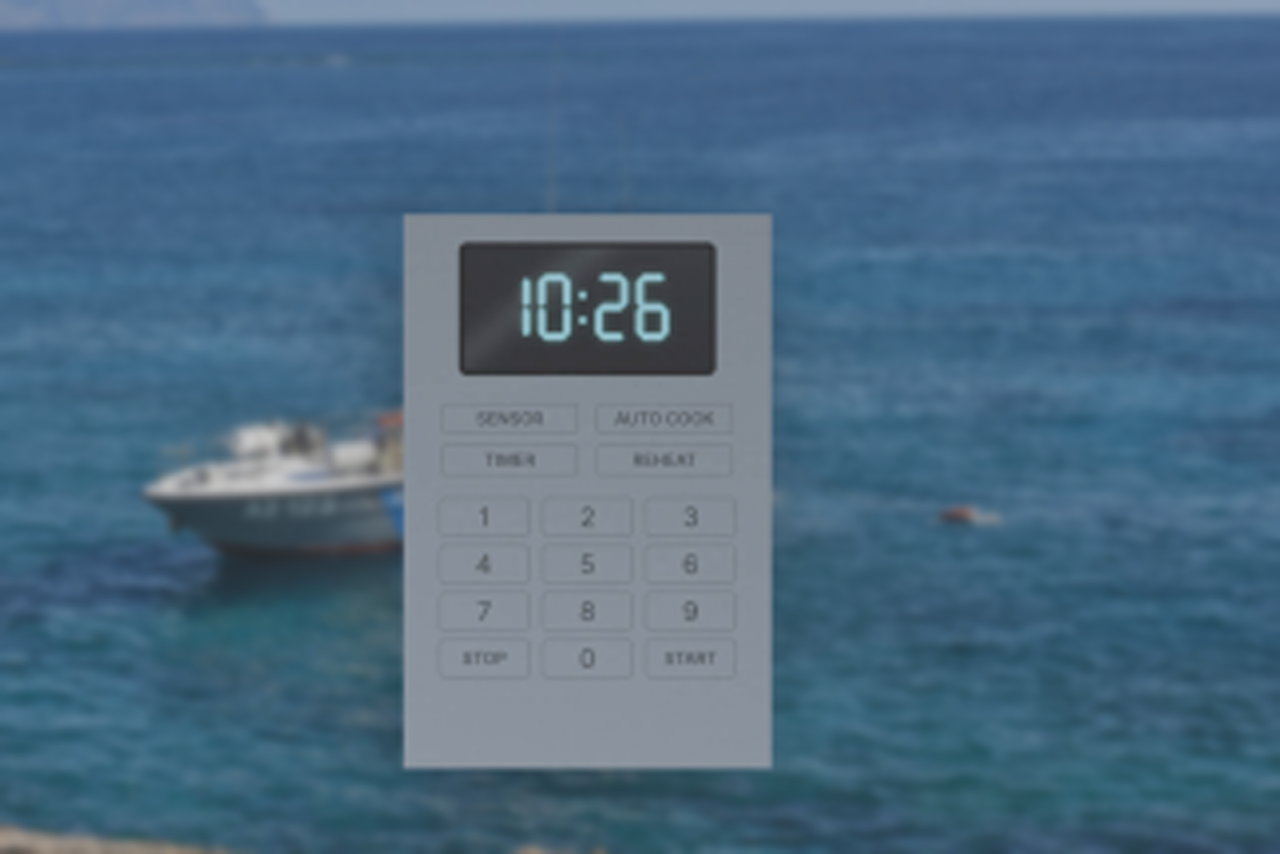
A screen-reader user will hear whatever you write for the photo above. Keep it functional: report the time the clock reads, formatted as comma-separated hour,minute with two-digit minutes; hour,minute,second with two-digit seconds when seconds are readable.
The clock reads 10,26
